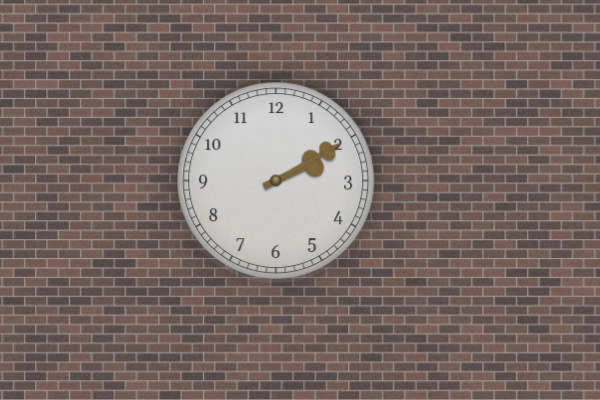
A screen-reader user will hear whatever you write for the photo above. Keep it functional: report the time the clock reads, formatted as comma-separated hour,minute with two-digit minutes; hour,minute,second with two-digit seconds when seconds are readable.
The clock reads 2,10
